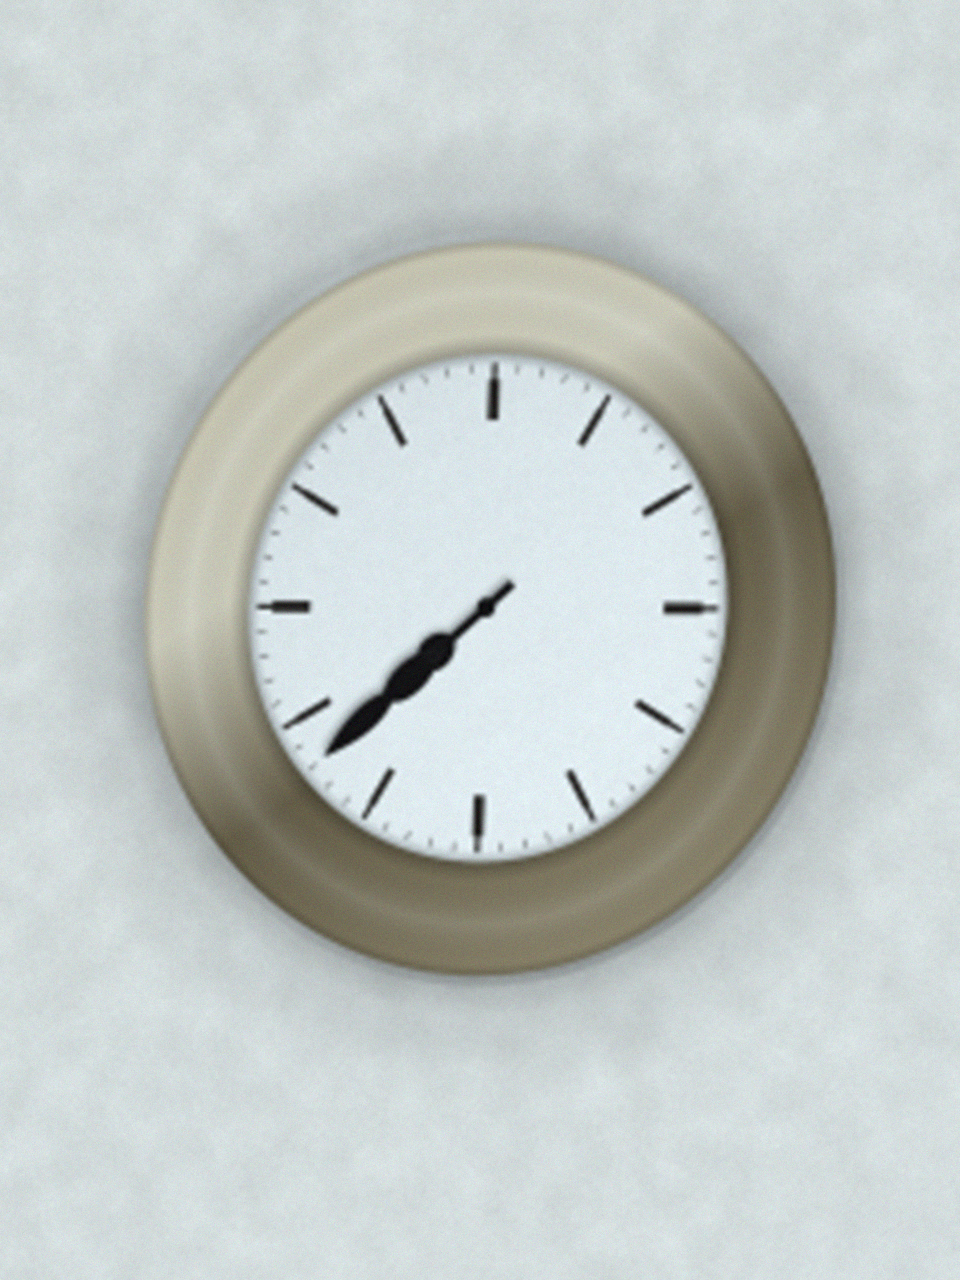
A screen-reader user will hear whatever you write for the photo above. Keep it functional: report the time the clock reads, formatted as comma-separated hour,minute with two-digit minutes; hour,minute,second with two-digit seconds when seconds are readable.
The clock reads 7,38
